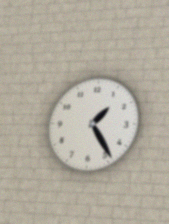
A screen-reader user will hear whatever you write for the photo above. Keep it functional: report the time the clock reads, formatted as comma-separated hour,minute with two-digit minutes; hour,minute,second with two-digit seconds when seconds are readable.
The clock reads 1,24
